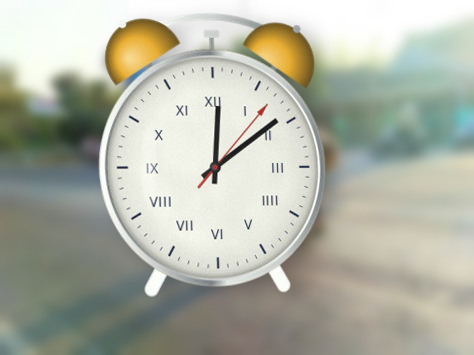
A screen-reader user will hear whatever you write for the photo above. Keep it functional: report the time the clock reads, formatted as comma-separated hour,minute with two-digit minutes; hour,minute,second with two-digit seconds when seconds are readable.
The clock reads 12,09,07
